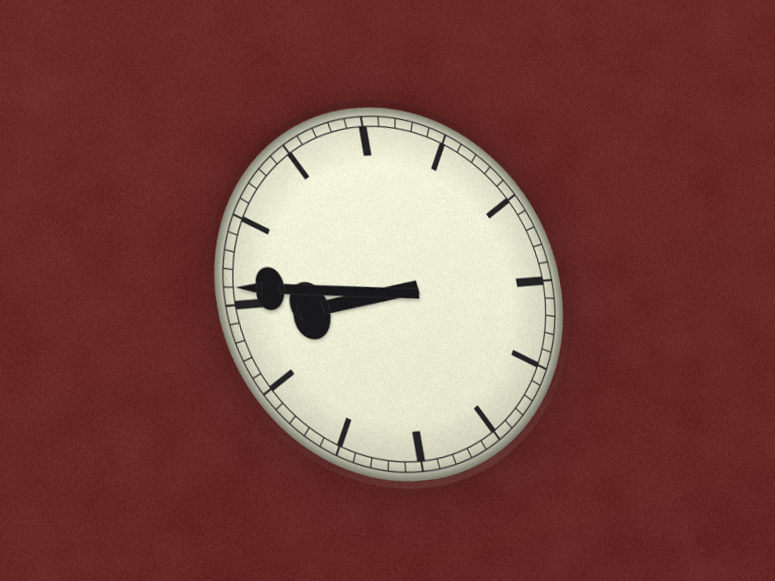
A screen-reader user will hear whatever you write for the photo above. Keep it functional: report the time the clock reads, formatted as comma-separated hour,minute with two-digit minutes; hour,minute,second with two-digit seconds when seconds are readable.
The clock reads 8,46
